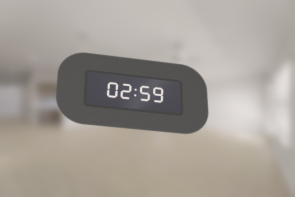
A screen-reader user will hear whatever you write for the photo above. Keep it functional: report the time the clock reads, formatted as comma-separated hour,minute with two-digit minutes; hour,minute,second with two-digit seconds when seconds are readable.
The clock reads 2,59
